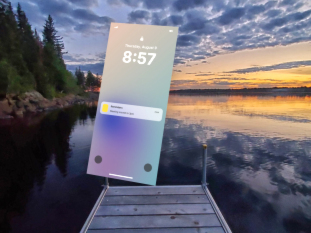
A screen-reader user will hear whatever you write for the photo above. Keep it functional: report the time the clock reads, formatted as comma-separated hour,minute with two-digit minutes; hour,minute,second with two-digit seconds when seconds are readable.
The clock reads 8,57
